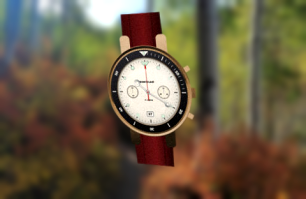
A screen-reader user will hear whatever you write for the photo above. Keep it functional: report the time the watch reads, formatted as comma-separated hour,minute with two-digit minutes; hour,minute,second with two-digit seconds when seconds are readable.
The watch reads 10,20
